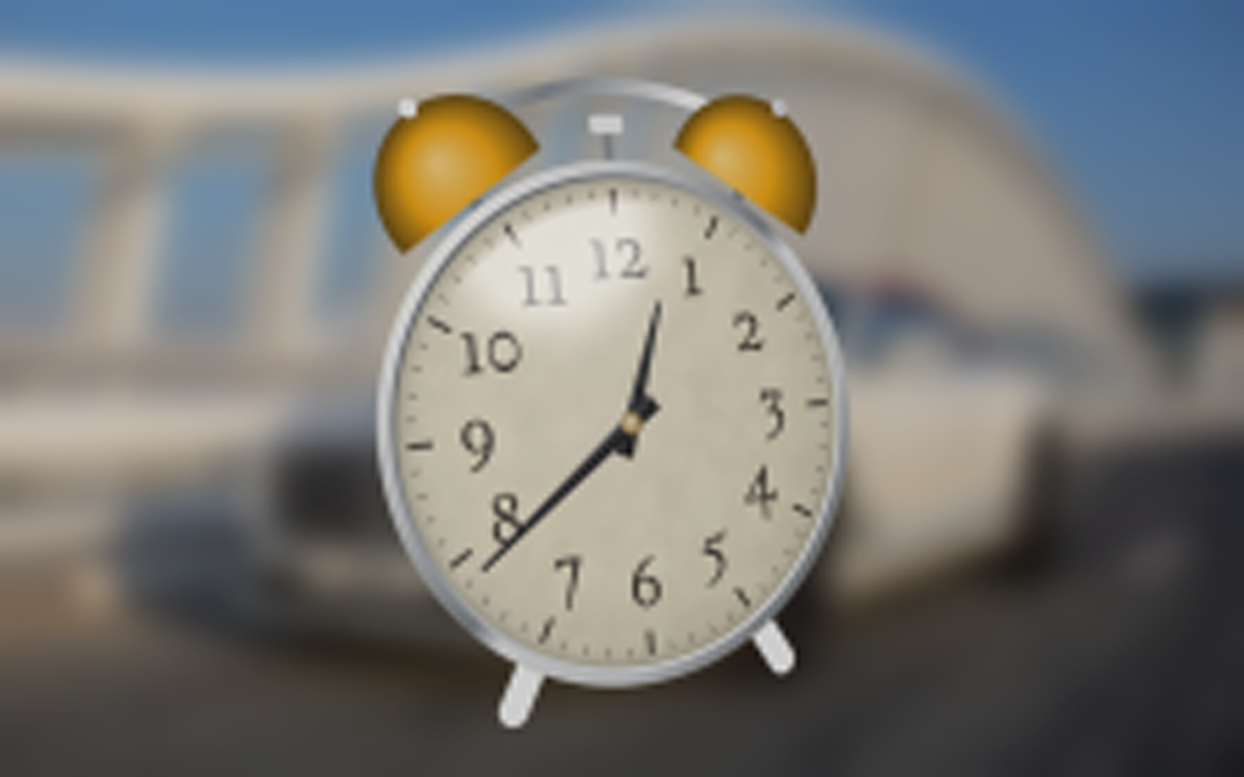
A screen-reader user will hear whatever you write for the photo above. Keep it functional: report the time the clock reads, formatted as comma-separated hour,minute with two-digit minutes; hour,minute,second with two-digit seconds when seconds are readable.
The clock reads 12,39
